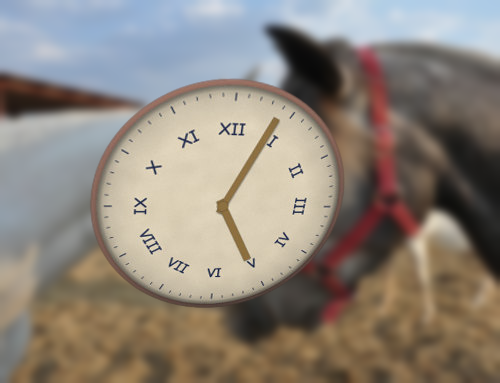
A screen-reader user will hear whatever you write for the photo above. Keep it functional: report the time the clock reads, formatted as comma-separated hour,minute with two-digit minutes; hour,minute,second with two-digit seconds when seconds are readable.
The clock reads 5,04
